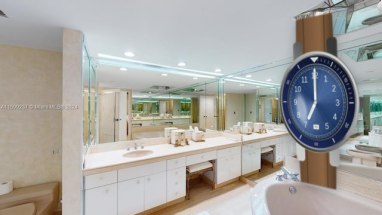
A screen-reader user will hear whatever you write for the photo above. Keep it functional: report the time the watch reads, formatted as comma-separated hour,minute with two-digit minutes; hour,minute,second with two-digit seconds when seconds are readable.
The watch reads 7,00
